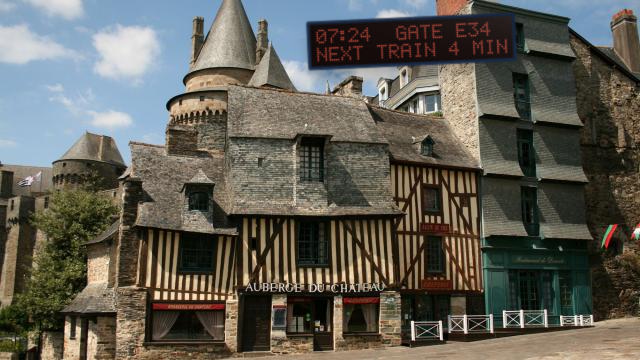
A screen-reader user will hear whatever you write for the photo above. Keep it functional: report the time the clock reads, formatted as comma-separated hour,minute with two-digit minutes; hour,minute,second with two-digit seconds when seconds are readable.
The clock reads 7,24
